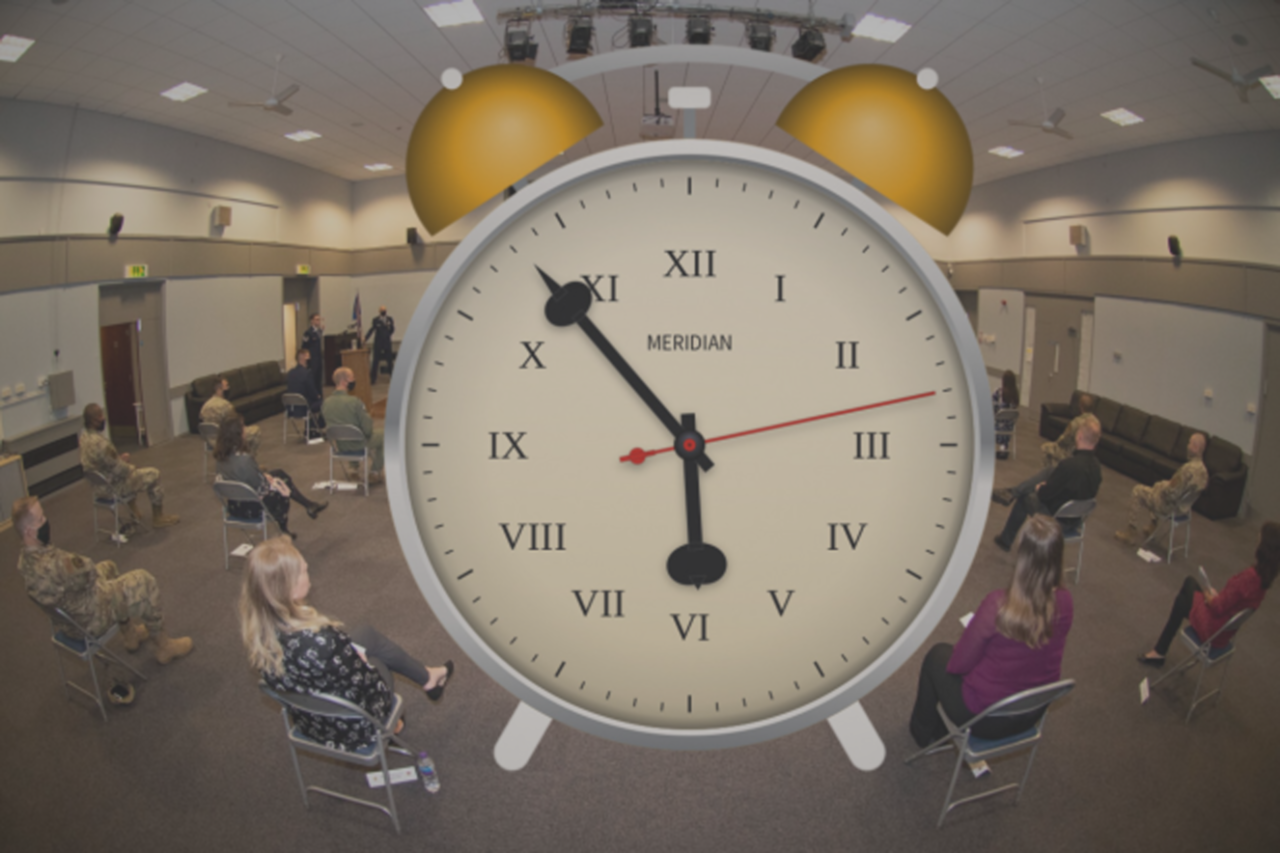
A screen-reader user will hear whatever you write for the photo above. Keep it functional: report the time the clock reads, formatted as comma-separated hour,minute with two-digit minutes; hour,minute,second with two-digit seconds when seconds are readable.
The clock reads 5,53,13
